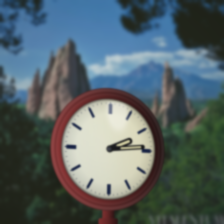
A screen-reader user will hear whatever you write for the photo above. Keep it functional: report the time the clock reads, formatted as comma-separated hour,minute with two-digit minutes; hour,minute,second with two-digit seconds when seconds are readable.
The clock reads 2,14
